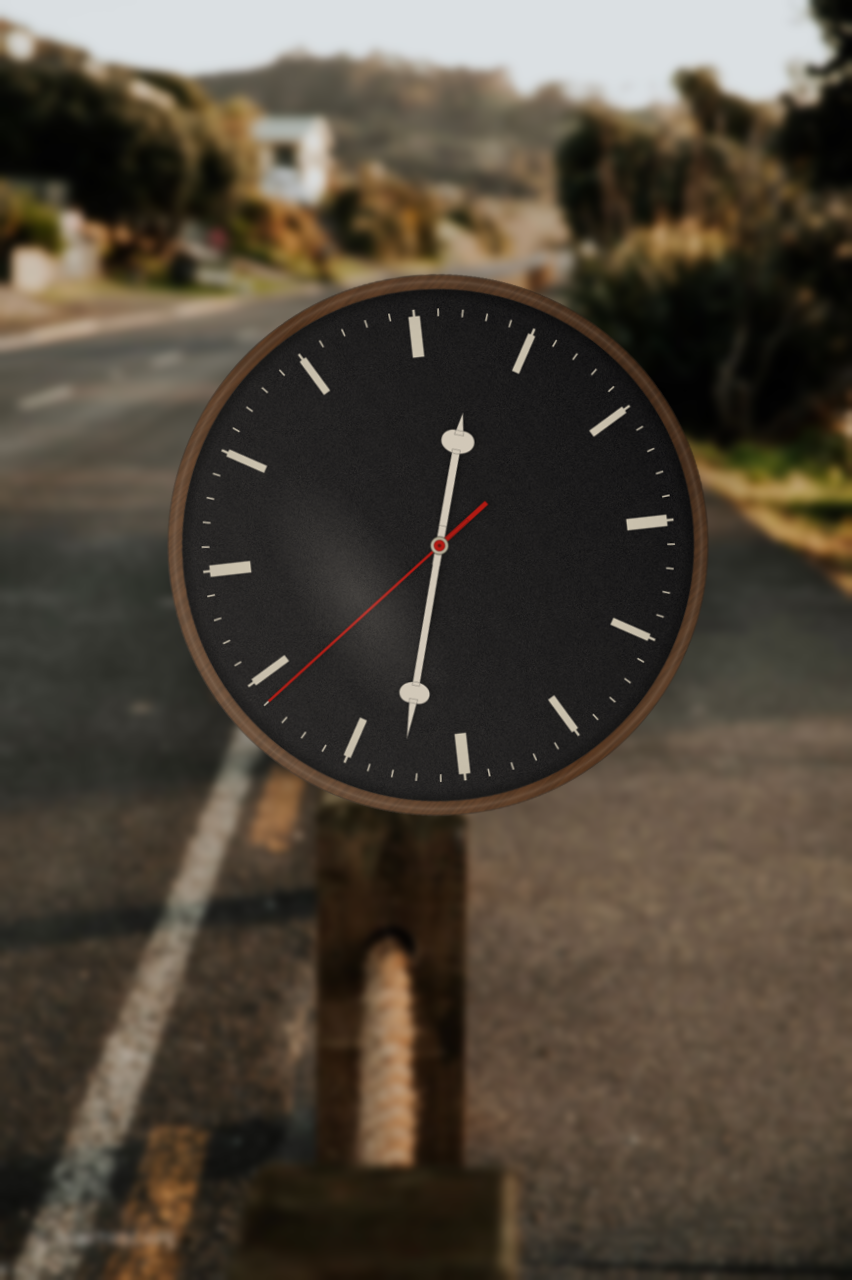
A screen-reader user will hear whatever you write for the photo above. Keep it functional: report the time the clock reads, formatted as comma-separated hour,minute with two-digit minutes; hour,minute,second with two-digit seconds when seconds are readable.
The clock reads 12,32,39
